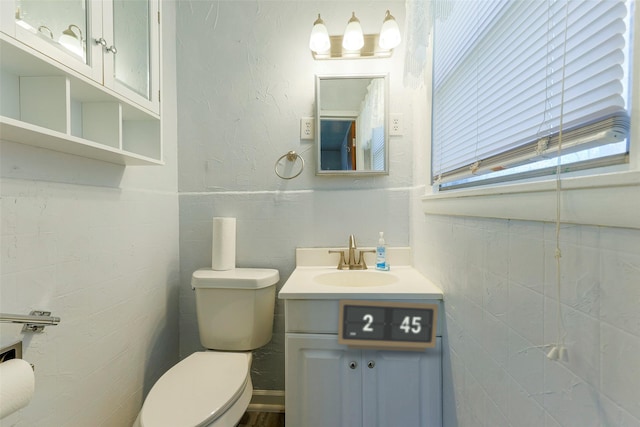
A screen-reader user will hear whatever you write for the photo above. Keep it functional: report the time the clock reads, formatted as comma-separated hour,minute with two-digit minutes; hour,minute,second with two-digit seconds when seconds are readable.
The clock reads 2,45
